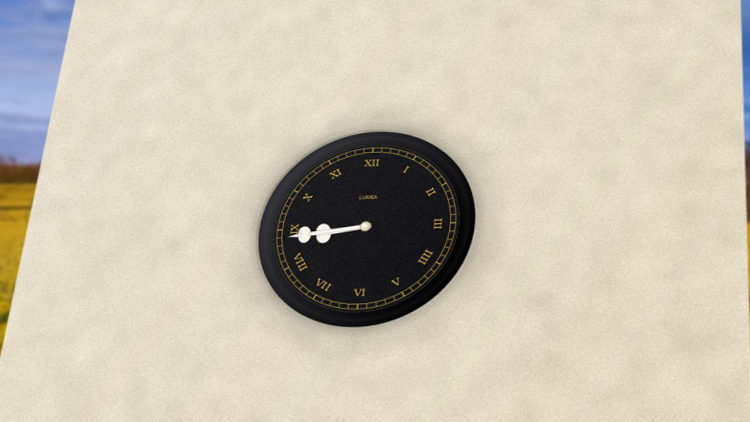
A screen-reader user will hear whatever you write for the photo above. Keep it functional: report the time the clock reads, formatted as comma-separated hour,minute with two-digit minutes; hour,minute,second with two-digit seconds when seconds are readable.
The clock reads 8,44
